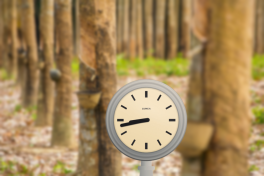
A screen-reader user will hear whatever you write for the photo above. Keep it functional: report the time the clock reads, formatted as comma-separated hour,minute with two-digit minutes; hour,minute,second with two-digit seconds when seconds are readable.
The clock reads 8,43
